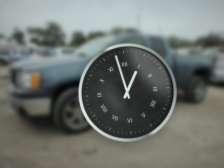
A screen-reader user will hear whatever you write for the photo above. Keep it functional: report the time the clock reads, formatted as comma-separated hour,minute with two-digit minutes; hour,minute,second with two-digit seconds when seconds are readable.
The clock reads 12,58
